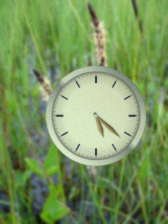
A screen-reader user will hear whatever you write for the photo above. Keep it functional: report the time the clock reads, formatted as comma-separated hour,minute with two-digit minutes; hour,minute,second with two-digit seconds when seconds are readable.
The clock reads 5,22
